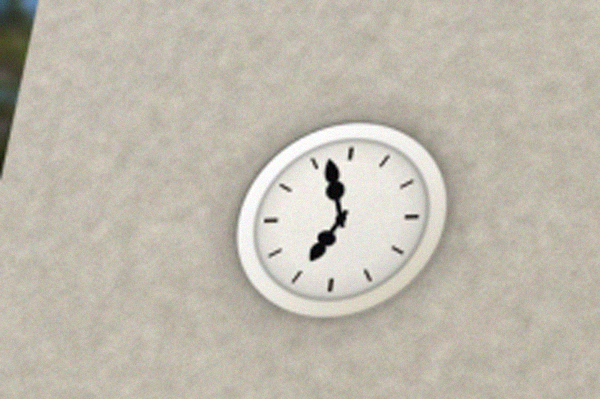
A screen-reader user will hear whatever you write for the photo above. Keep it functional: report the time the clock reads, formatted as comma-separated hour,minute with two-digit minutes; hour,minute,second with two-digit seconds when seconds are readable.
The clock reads 6,57
